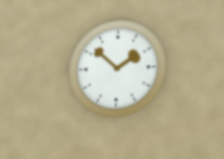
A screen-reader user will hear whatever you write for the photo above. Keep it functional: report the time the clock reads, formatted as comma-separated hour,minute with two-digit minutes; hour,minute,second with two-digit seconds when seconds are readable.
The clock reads 1,52
